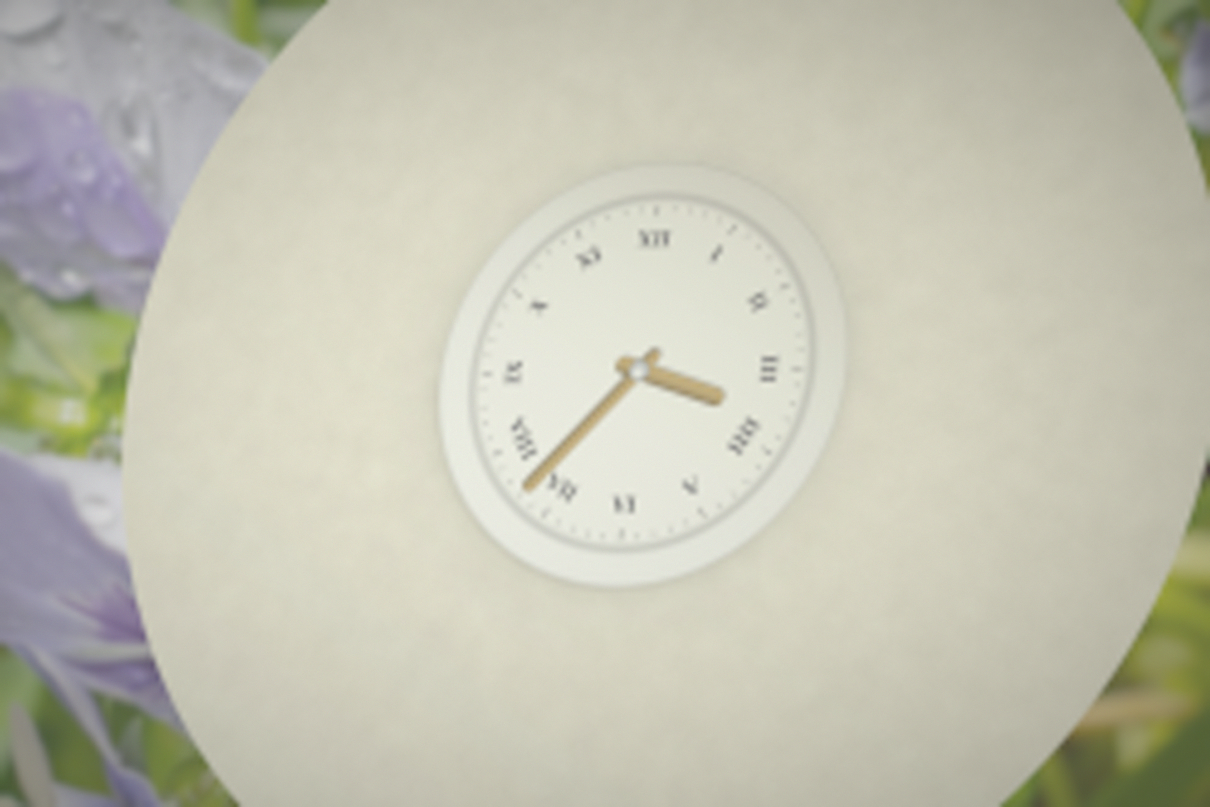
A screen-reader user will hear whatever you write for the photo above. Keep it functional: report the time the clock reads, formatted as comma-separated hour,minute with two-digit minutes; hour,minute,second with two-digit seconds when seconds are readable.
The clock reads 3,37
